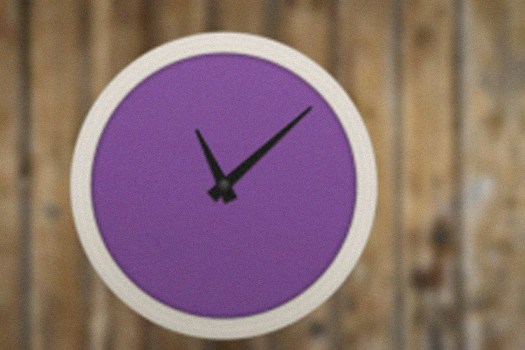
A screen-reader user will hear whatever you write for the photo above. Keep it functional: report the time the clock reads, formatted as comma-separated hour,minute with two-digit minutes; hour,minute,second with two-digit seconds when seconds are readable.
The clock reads 11,08
